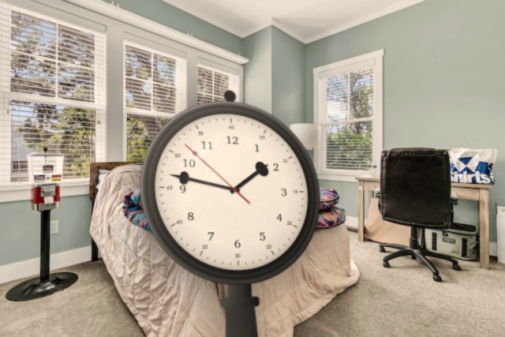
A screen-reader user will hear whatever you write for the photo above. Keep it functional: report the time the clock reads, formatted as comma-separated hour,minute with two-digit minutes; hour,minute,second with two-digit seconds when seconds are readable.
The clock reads 1,46,52
